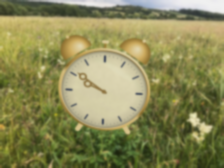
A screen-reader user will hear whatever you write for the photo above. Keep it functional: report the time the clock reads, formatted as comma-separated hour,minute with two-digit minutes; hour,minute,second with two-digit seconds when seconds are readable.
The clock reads 9,51
